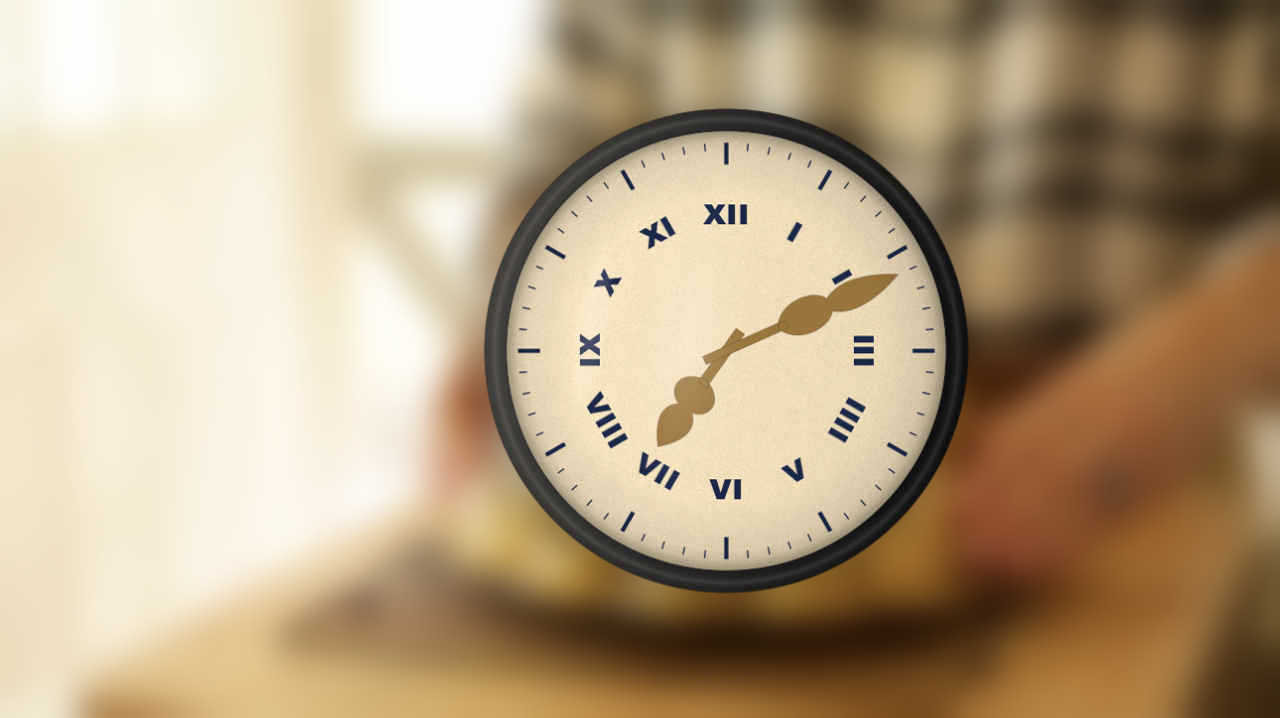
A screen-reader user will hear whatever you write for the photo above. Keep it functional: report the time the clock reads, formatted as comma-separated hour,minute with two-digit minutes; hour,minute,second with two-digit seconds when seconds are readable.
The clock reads 7,11
